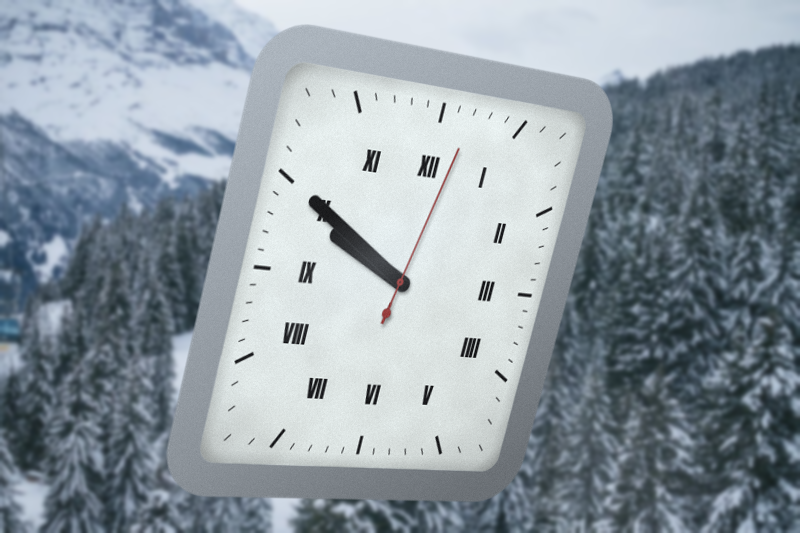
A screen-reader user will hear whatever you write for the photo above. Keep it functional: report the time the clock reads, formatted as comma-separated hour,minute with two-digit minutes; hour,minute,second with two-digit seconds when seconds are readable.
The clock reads 9,50,02
